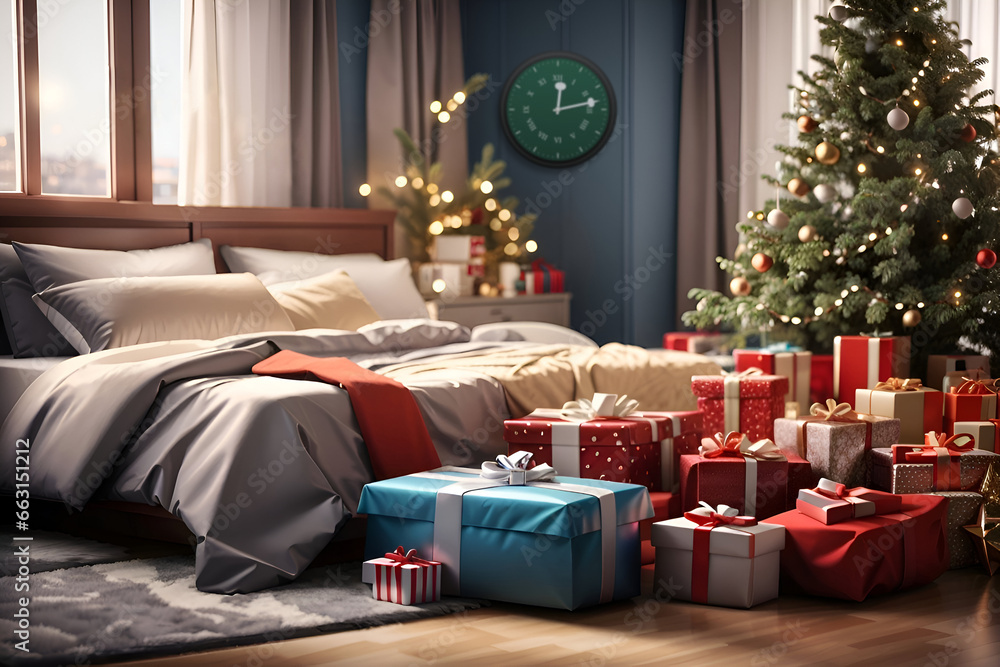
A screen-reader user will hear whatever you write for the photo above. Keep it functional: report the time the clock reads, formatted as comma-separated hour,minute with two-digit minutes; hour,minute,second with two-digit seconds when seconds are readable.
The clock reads 12,13
